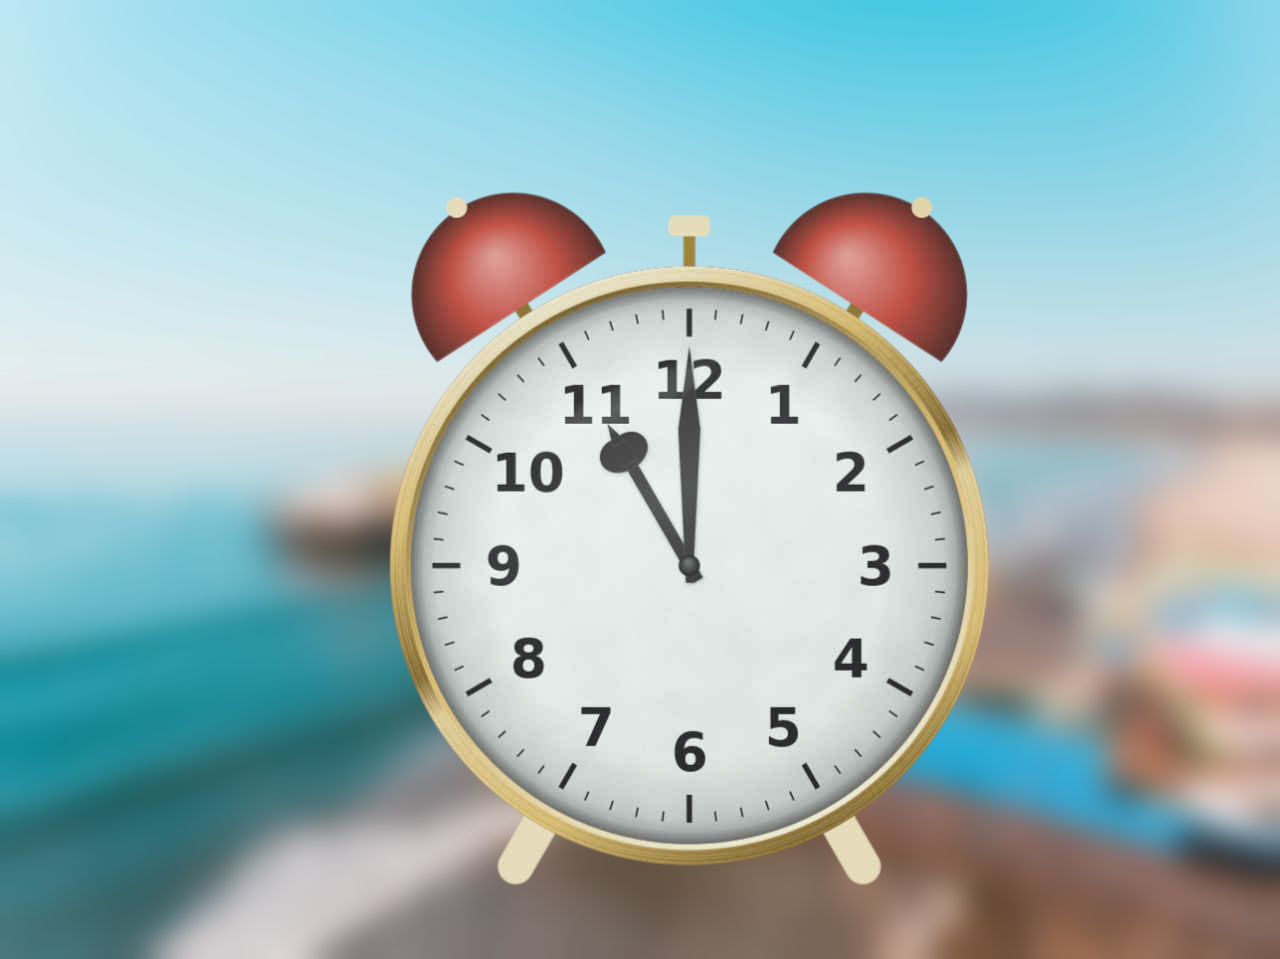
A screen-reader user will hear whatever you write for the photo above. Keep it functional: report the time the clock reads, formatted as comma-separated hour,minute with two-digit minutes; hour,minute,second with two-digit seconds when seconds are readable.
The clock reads 11,00
